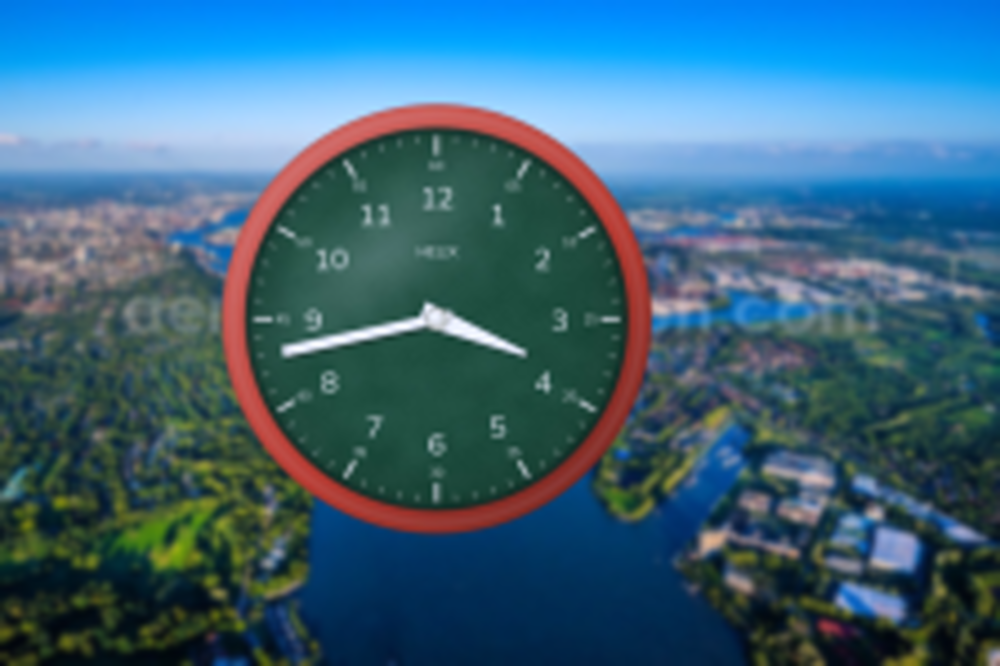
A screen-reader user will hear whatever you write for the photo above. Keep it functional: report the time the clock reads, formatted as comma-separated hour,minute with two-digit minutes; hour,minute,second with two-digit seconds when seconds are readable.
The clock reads 3,43
